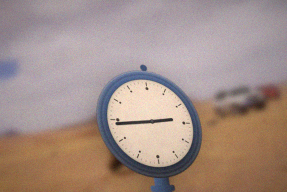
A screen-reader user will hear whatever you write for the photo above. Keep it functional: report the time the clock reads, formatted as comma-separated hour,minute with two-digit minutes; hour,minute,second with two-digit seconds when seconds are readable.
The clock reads 2,44
